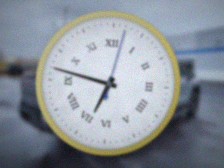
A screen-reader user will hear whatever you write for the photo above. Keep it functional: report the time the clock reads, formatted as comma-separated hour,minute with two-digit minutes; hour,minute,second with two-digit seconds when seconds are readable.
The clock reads 6,47,02
